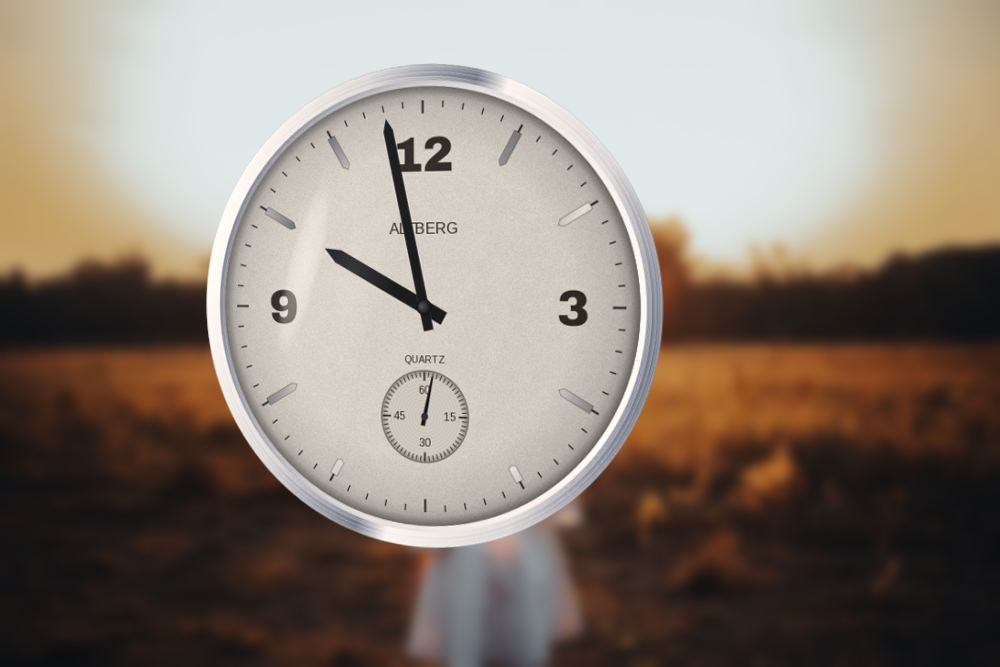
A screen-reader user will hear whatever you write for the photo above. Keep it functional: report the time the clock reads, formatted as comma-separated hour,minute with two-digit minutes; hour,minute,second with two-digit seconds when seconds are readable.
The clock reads 9,58,02
